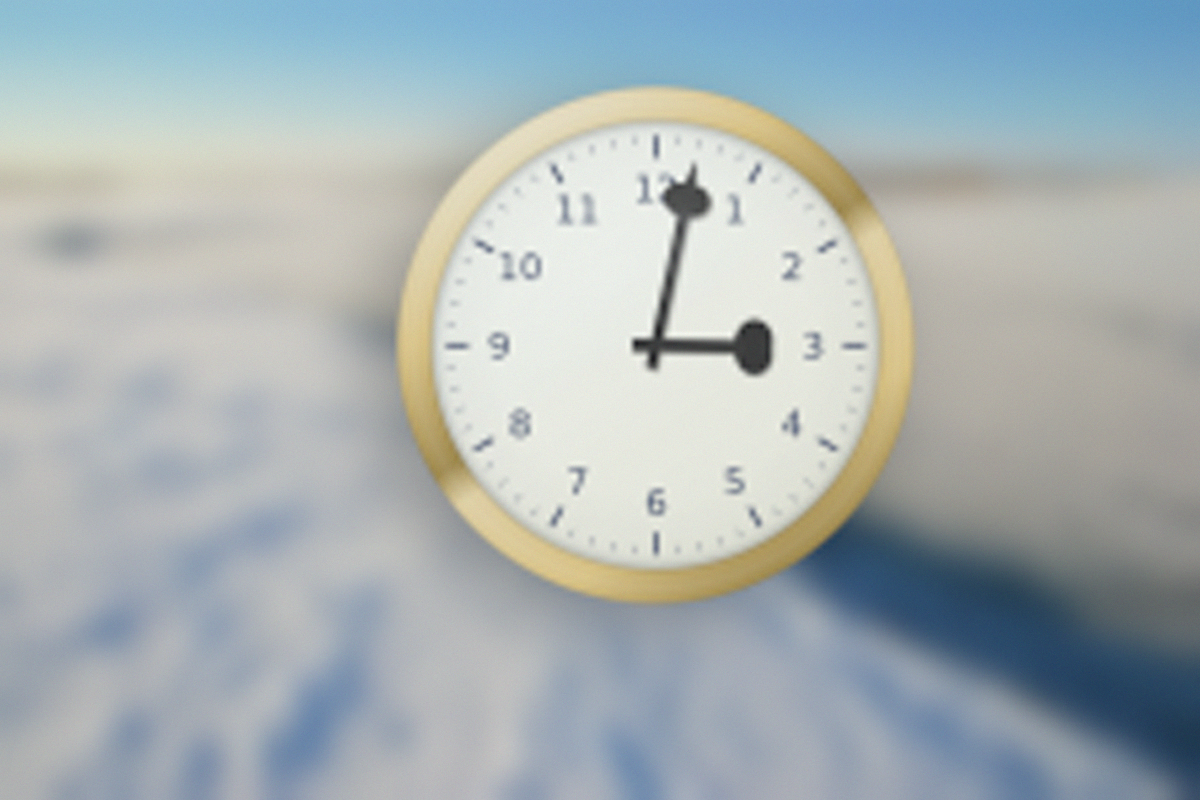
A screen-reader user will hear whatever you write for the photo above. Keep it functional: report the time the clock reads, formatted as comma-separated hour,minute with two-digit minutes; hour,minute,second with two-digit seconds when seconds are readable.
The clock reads 3,02
